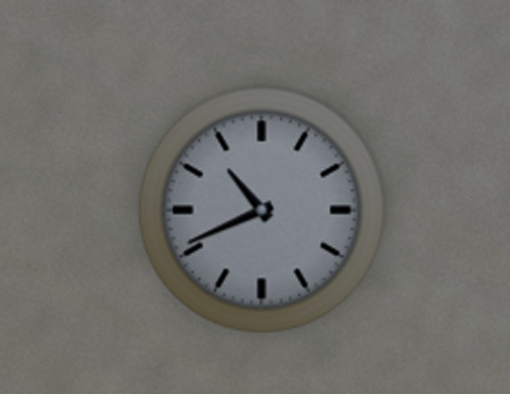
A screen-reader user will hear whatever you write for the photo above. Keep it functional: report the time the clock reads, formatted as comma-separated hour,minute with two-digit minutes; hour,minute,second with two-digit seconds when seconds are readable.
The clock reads 10,41
